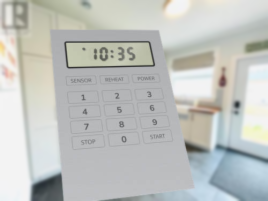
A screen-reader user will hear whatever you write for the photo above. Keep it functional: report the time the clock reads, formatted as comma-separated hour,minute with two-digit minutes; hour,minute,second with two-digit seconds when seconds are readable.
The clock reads 10,35
